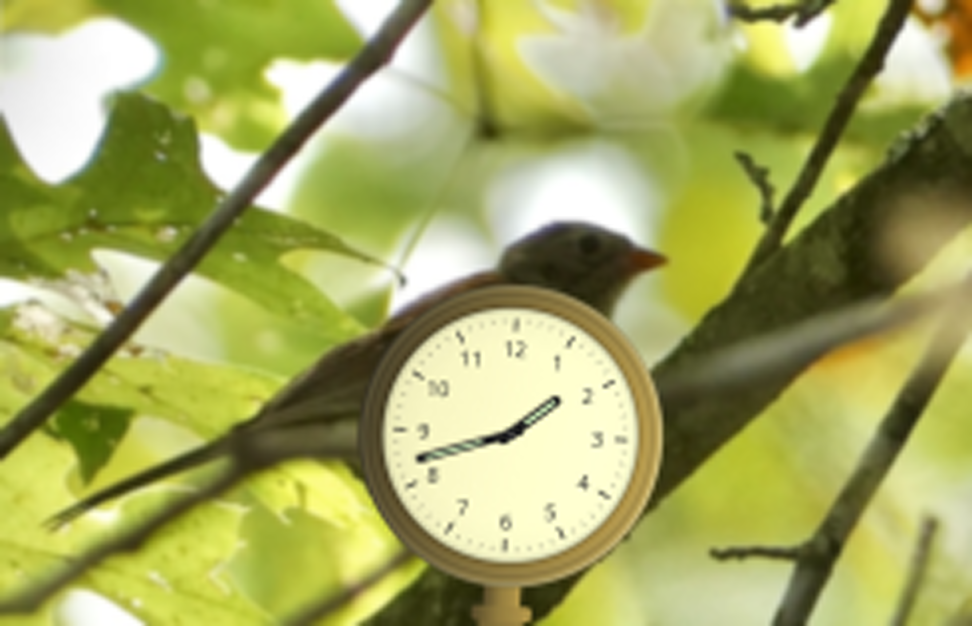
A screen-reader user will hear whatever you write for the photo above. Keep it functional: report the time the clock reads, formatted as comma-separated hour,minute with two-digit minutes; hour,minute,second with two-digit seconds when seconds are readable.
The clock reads 1,42
